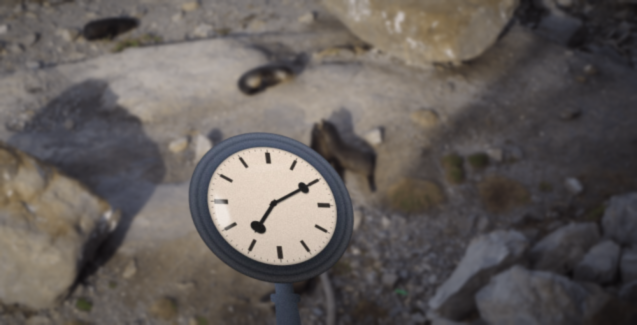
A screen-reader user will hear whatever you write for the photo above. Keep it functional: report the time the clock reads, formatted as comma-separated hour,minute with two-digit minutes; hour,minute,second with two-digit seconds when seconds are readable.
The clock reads 7,10
